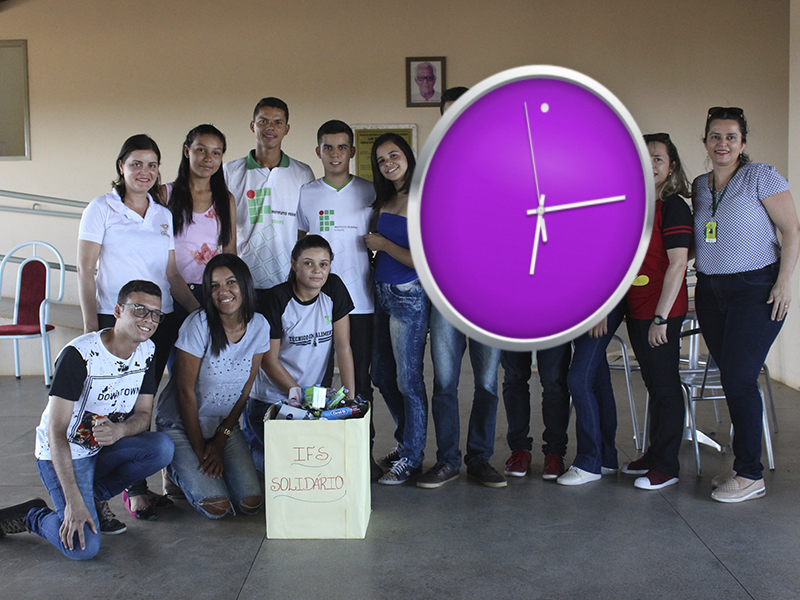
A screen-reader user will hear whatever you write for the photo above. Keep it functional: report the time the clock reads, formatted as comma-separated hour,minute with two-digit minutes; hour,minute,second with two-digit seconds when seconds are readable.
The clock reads 6,13,58
